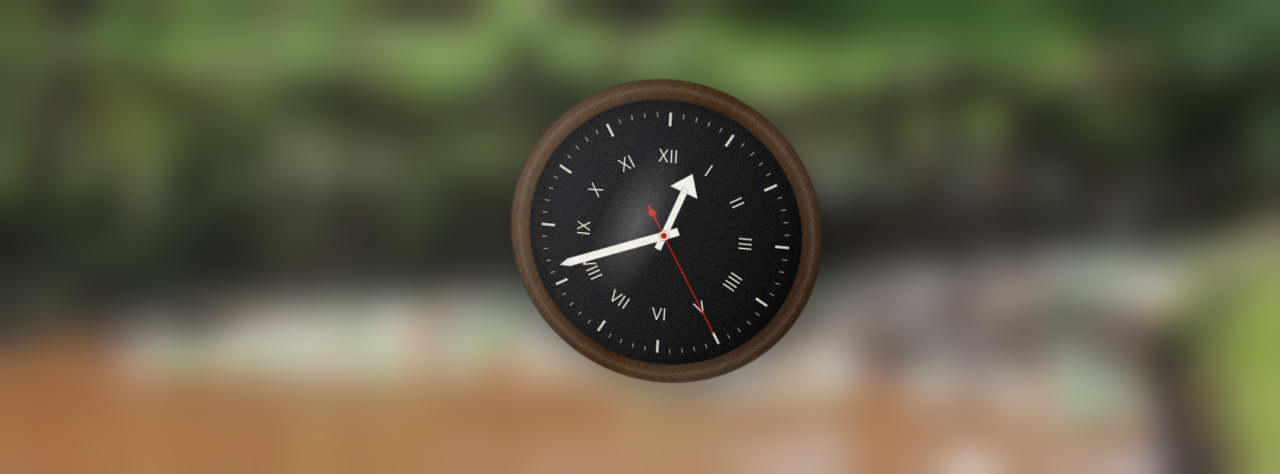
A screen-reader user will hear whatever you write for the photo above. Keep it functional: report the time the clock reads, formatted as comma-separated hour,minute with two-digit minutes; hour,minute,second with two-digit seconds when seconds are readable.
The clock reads 12,41,25
